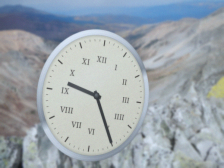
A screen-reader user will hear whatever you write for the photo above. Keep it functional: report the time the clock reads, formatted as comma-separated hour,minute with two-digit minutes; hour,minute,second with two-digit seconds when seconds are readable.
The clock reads 9,25
